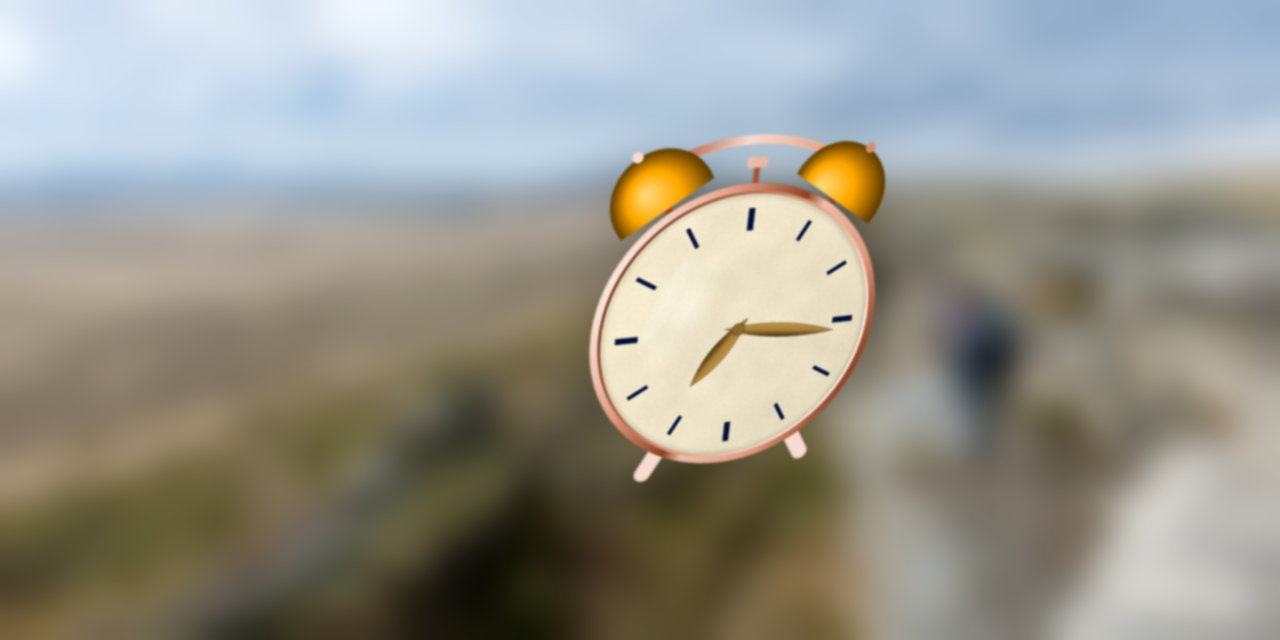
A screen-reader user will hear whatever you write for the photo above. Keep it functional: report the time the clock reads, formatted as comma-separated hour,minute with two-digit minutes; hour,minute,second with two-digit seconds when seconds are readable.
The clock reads 7,16
